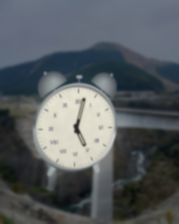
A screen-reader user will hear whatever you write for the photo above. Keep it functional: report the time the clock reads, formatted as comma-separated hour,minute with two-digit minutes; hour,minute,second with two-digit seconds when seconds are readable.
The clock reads 5,02
